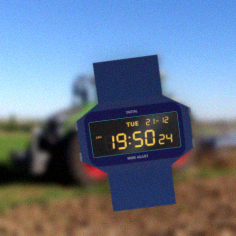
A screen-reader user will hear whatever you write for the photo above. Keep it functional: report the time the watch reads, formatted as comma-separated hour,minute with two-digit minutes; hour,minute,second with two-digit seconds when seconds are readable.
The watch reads 19,50,24
